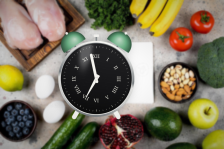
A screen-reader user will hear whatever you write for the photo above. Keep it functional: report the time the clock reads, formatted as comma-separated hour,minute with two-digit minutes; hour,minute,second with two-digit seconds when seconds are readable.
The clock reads 6,58
